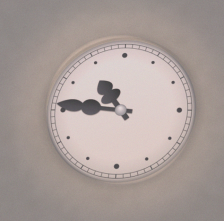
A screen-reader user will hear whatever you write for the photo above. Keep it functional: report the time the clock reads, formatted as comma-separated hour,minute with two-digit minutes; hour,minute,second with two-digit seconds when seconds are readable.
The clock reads 10,46
